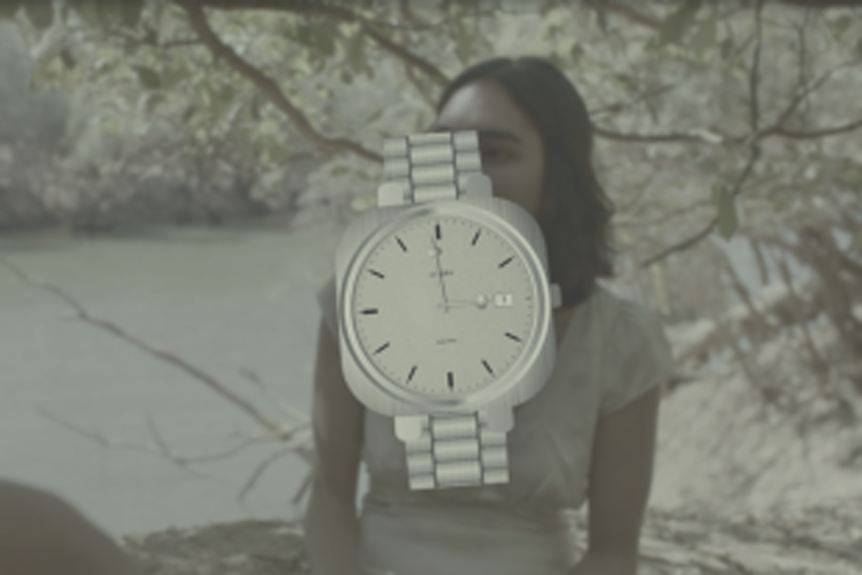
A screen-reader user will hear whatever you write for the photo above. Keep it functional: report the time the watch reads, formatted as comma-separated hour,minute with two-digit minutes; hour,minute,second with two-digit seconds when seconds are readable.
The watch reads 2,59
